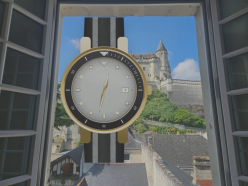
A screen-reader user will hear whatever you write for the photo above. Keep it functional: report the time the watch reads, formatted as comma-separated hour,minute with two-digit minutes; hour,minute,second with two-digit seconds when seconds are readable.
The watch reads 12,32
